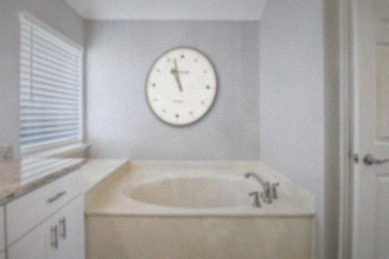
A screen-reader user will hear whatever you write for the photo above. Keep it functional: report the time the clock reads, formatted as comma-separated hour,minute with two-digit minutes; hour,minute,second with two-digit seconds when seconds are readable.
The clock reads 10,57
